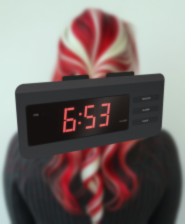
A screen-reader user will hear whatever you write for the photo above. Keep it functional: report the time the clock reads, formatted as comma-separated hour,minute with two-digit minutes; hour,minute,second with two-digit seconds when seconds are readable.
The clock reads 6,53
